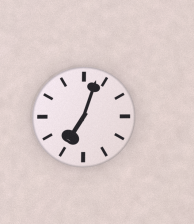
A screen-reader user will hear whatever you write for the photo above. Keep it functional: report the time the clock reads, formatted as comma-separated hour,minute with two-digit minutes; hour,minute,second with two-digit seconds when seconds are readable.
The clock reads 7,03
